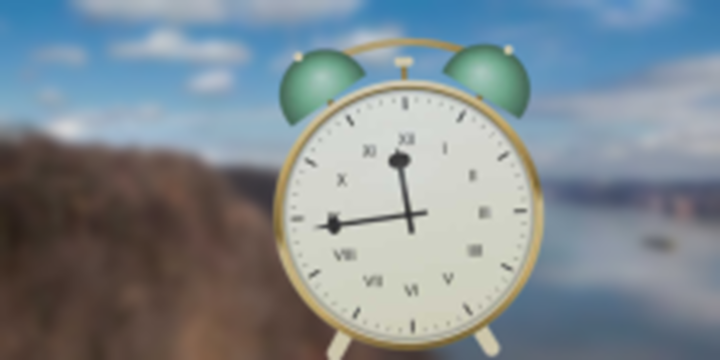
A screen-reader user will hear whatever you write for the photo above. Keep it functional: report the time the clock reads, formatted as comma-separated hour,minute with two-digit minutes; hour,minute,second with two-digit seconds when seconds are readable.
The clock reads 11,44
